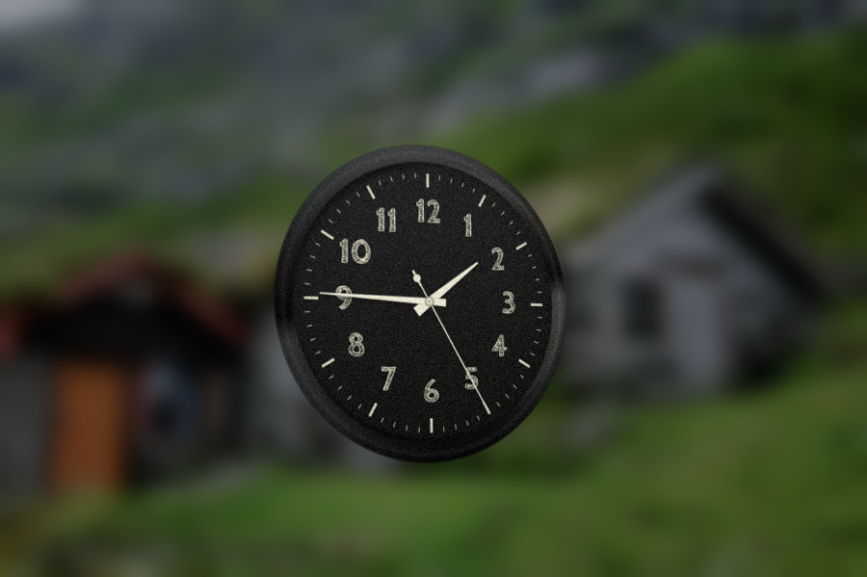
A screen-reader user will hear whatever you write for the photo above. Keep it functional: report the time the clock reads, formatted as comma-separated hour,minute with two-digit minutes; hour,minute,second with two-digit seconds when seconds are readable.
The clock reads 1,45,25
